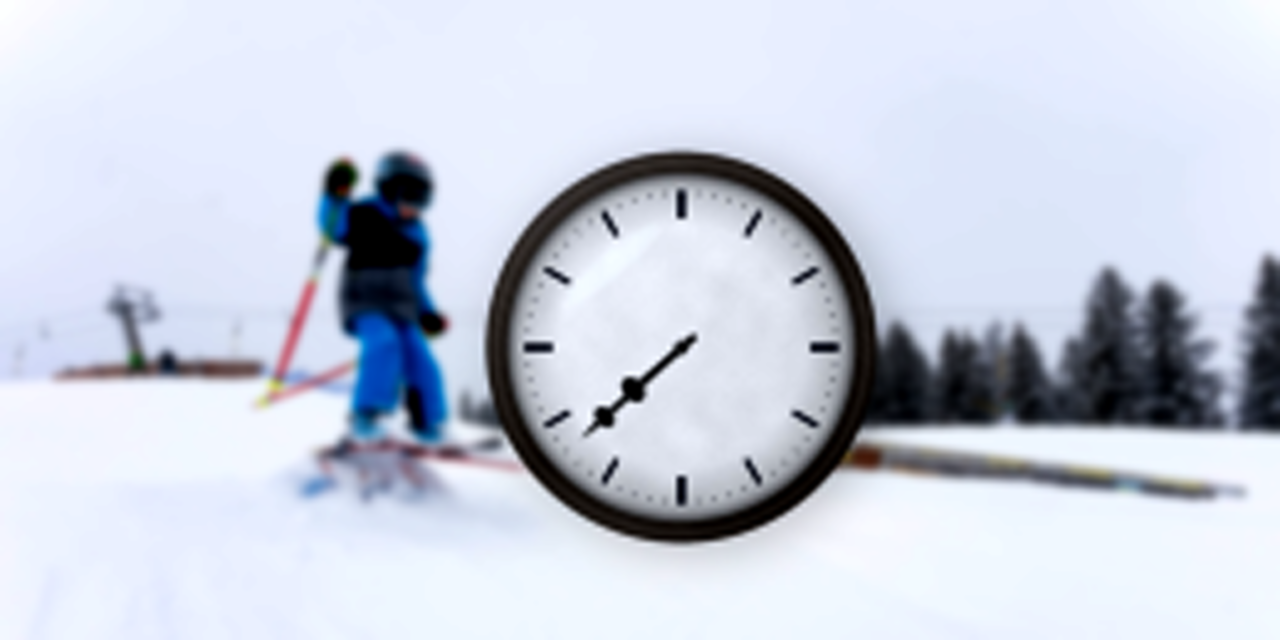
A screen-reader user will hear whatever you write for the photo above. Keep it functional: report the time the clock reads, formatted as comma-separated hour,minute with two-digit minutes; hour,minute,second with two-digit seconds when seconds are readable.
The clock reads 7,38
